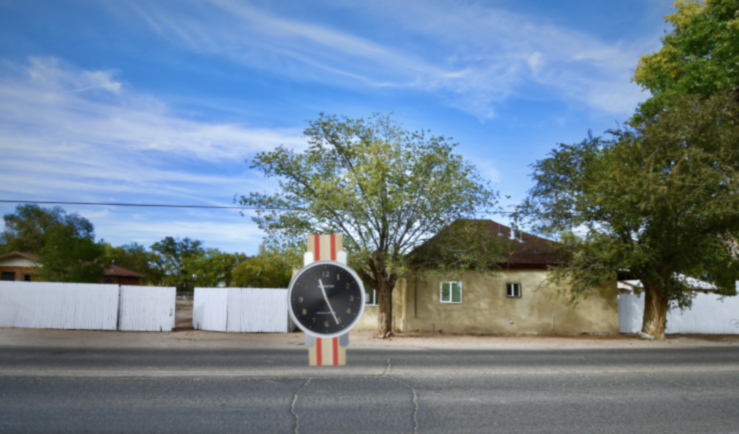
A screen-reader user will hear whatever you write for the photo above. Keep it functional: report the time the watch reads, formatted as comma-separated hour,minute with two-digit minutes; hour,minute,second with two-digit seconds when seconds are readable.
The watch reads 11,26
